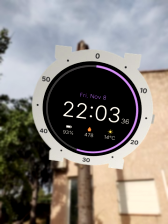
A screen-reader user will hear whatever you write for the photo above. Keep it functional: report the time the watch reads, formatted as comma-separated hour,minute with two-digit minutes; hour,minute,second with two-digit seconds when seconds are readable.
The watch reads 22,03,36
